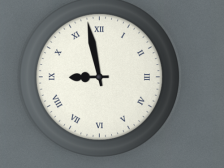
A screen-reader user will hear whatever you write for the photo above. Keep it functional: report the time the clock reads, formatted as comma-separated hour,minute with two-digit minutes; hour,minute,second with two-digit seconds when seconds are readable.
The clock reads 8,58
